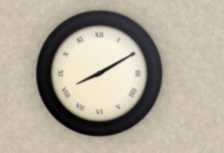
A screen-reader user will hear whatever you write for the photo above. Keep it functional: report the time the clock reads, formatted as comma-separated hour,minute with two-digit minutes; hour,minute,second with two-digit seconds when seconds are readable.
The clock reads 8,10
